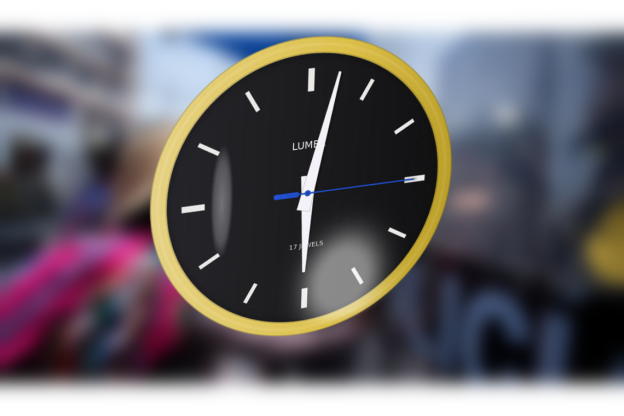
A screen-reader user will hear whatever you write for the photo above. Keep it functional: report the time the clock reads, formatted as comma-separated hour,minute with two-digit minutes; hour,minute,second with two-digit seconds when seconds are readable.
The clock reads 6,02,15
